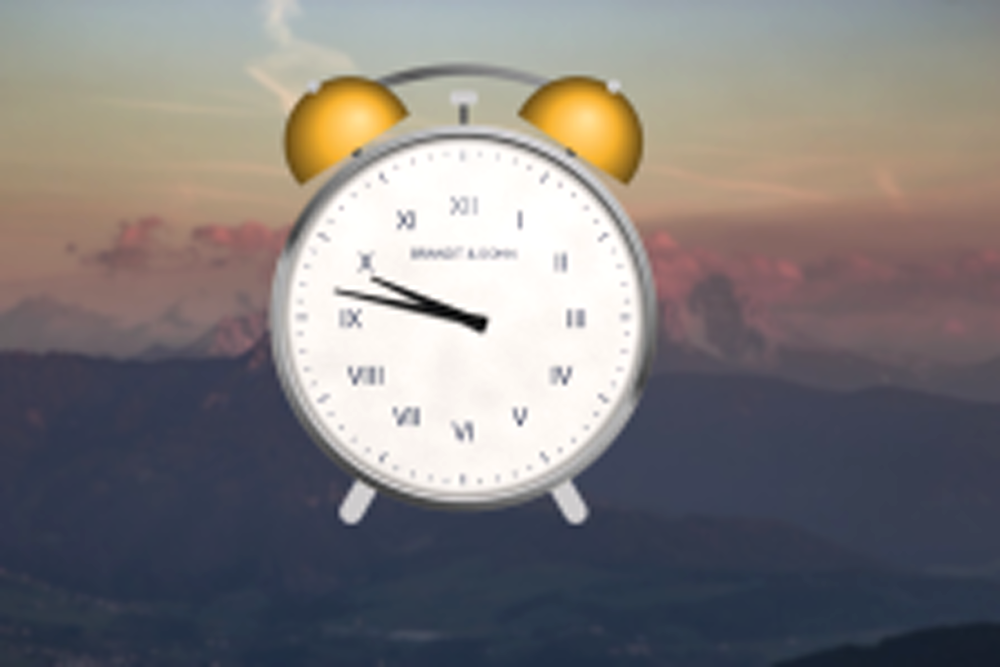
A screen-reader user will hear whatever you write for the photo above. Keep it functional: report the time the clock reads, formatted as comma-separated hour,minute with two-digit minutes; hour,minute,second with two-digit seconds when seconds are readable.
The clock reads 9,47
